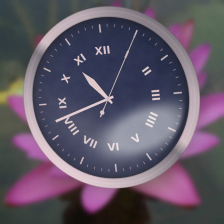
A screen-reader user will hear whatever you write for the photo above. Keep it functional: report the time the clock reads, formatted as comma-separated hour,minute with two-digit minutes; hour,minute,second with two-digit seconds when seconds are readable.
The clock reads 10,42,05
